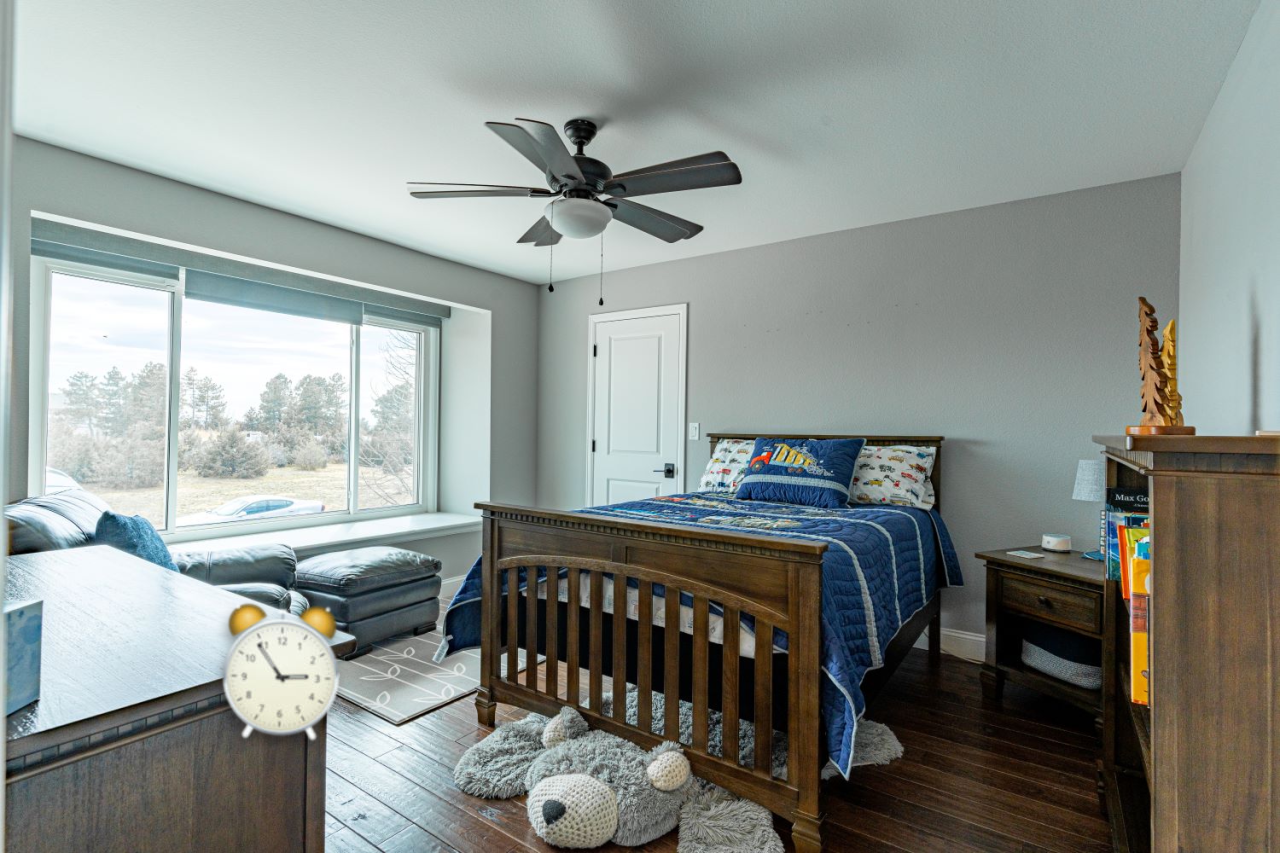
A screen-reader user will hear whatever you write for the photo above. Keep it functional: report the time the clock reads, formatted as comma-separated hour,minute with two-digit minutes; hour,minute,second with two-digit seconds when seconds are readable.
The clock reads 2,54
